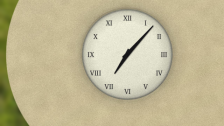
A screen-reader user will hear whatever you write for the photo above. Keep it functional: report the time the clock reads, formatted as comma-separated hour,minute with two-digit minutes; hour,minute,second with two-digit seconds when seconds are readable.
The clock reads 7,07
